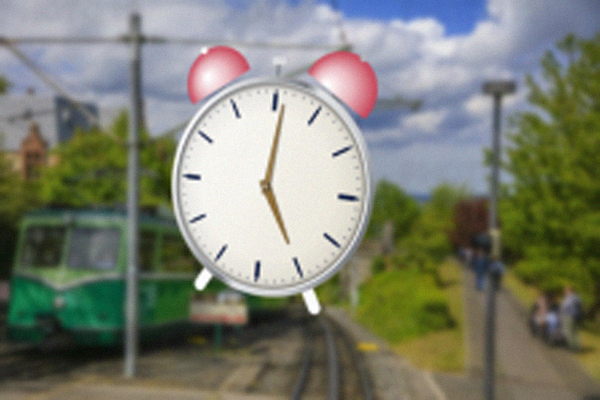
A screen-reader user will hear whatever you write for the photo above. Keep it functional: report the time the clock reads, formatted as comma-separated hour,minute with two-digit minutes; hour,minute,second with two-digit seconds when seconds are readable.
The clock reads 5,01
